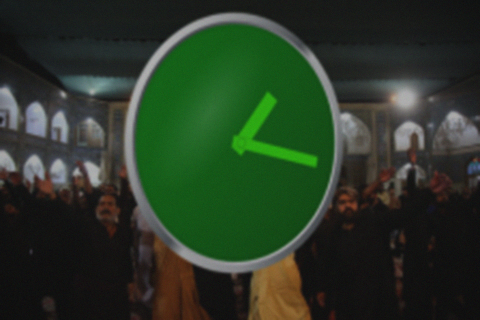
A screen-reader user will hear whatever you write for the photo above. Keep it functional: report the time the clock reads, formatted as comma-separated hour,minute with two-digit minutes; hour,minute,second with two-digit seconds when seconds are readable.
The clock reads 1,17
